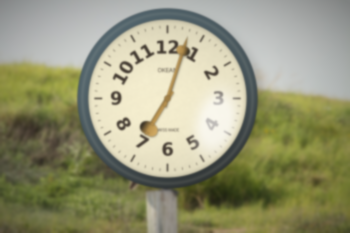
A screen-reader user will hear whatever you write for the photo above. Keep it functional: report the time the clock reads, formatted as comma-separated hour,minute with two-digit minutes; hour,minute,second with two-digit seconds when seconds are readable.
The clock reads 7,03
